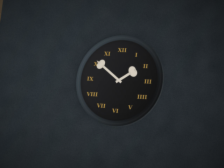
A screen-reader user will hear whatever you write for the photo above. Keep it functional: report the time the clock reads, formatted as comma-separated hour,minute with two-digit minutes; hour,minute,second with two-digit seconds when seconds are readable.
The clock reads 1,51
